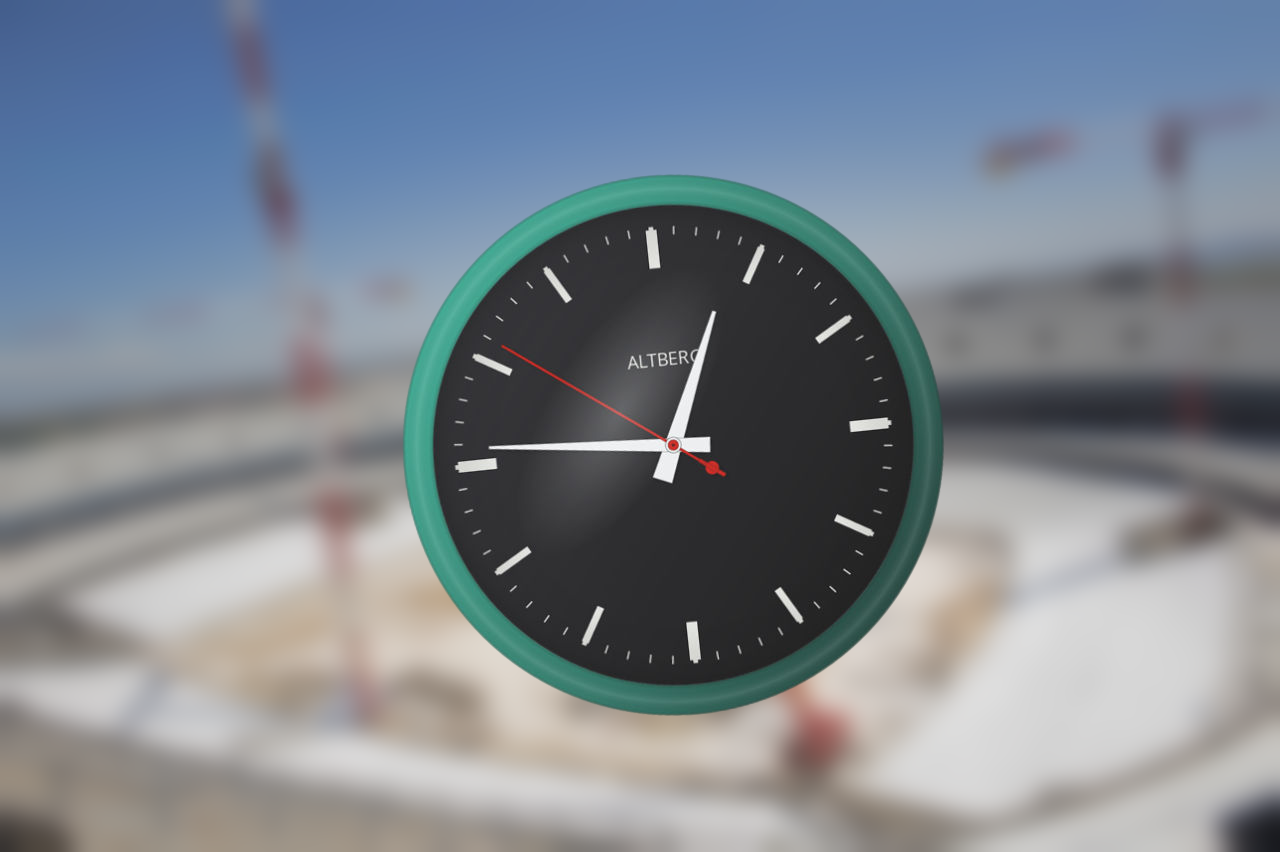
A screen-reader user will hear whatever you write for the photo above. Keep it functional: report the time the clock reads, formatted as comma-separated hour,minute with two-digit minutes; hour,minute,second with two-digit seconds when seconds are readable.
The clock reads 12,45,51
